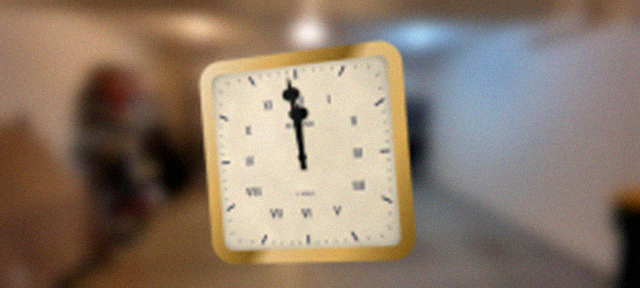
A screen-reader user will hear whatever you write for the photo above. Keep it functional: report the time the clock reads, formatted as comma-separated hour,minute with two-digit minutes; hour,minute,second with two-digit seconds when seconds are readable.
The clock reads 11,59
